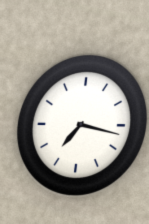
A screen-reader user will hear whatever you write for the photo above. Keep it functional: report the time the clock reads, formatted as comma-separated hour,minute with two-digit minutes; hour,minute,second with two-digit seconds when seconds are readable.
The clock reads 7,17
